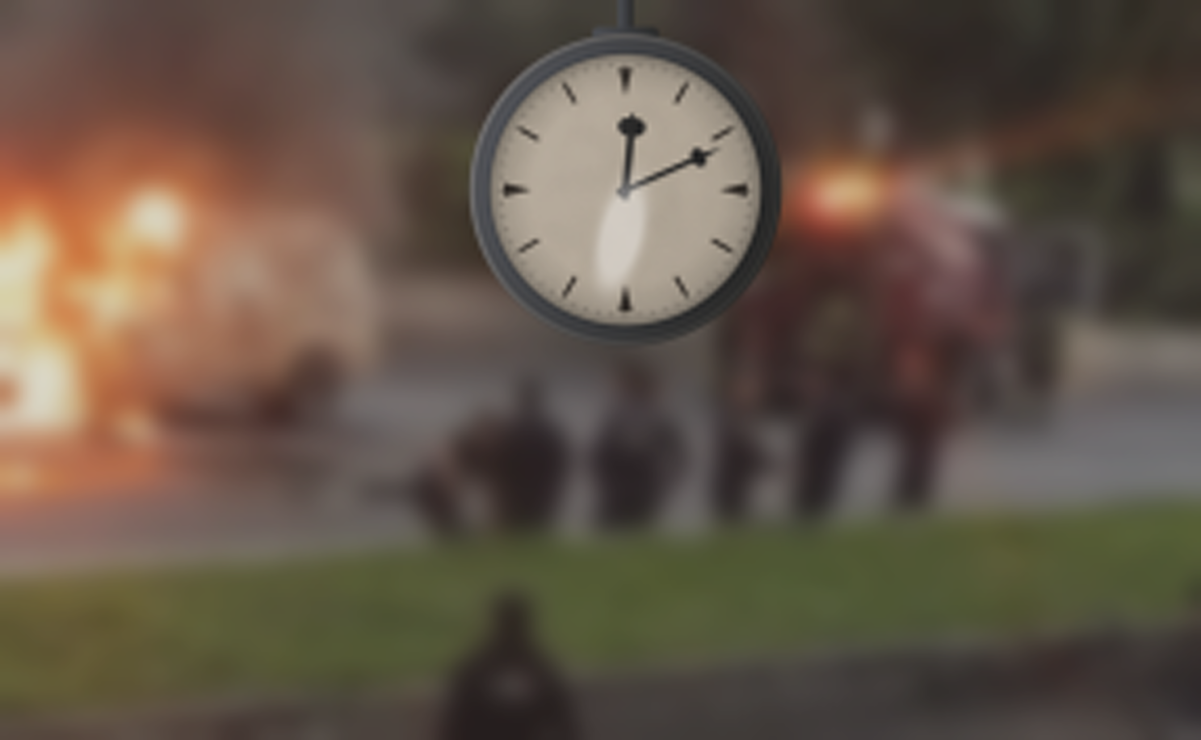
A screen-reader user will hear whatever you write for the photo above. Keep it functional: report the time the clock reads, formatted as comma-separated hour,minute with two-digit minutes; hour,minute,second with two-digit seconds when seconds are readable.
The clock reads 12,11
